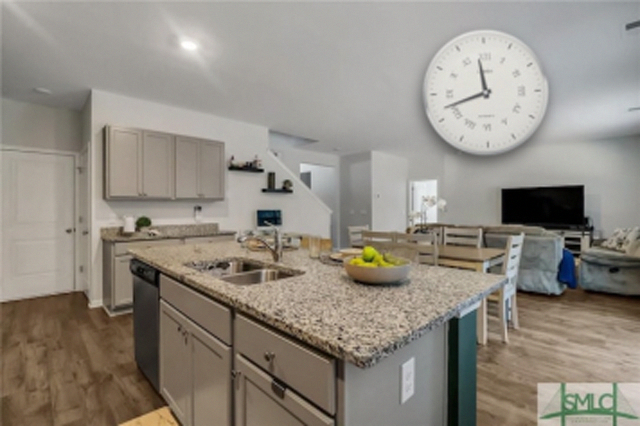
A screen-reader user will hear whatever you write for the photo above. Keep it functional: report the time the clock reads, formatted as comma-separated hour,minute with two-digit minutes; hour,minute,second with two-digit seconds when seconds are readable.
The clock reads 11,42
